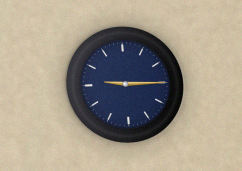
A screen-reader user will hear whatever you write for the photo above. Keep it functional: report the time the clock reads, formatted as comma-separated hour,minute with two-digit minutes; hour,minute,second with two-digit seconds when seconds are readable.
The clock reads 9,15
